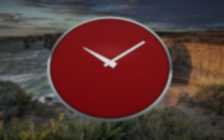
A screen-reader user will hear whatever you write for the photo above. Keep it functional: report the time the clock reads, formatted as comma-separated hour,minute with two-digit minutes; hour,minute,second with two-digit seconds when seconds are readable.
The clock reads 10,09
